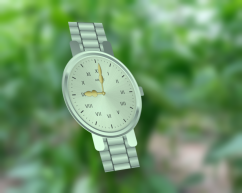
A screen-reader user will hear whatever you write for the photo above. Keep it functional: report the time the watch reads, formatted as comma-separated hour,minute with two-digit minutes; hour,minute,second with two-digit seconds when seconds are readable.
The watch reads 9,01
